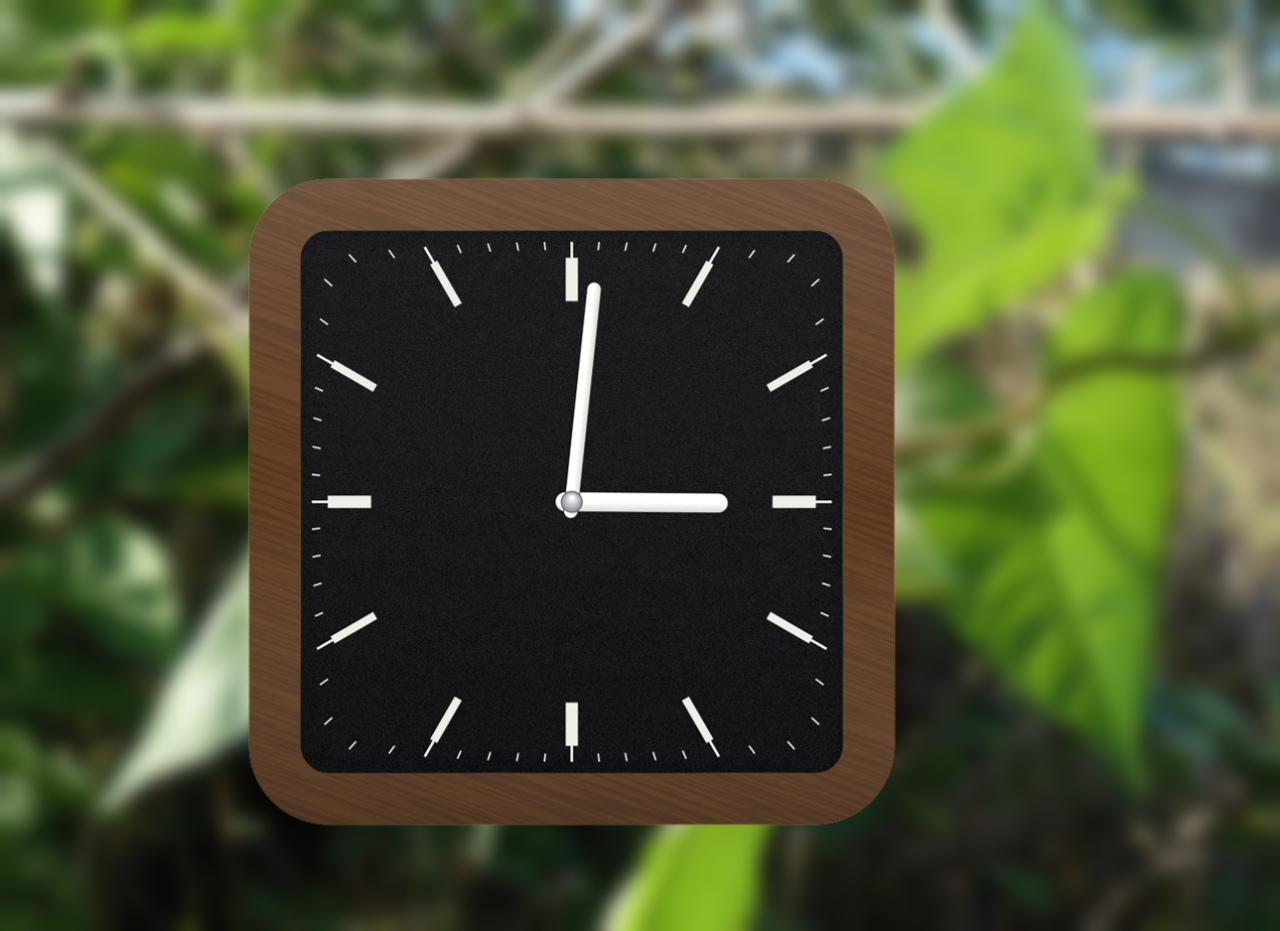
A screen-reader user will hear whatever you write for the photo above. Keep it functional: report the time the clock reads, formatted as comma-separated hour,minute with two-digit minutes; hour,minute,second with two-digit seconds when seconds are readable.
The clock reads 3,01
